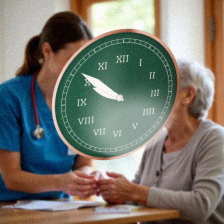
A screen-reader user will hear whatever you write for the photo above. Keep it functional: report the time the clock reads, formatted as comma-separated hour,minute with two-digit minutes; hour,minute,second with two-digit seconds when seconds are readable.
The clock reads 9,51
